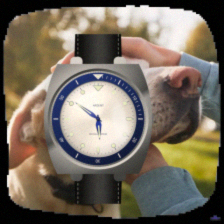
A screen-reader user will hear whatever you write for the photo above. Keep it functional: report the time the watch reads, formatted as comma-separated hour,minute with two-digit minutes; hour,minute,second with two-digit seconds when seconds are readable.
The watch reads 5,51
